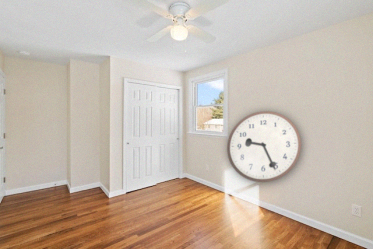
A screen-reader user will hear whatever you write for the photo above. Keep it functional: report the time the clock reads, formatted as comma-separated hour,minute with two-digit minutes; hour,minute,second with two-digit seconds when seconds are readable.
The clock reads 9,26
